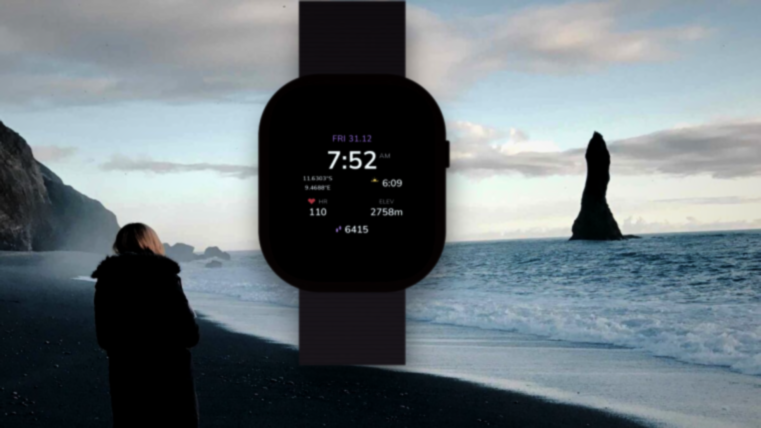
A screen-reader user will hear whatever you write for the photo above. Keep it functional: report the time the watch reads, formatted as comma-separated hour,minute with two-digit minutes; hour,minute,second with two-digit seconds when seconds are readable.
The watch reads 7,52
